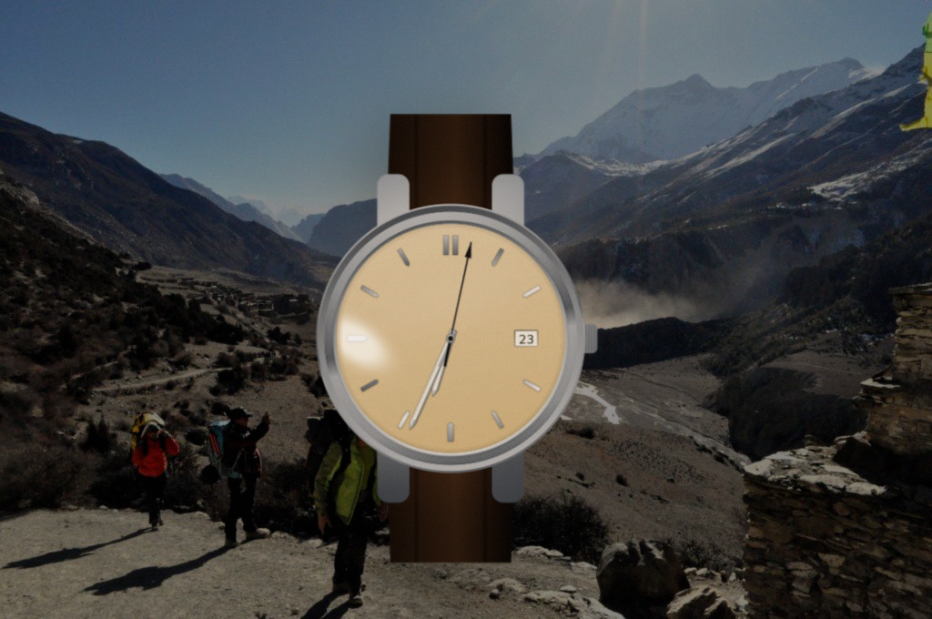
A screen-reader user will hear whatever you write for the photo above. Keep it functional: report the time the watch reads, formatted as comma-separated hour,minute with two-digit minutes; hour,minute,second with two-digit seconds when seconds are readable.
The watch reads 6,34,02
